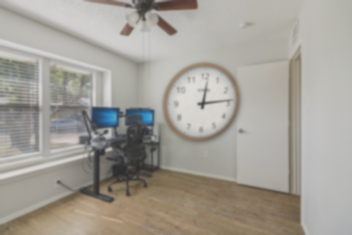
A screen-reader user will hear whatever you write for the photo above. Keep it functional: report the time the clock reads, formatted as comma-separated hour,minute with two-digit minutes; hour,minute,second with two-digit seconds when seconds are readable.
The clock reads 12,14
